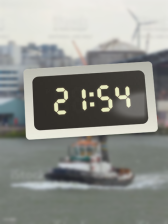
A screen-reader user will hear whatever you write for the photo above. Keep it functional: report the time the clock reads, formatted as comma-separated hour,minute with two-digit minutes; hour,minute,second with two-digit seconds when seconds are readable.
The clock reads 21,54
